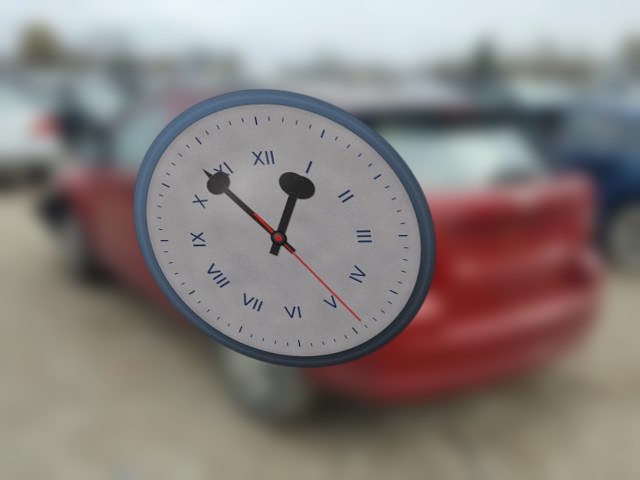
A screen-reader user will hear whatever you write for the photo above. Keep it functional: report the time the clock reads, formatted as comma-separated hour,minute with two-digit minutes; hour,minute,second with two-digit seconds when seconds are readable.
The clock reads 12,53,24
